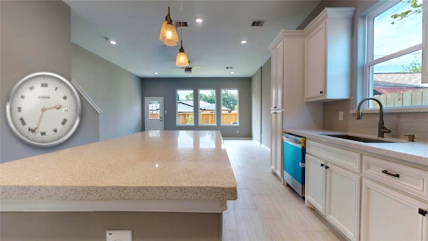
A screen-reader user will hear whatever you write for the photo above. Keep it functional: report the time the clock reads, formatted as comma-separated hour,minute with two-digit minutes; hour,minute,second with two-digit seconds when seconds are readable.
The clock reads 2,33
